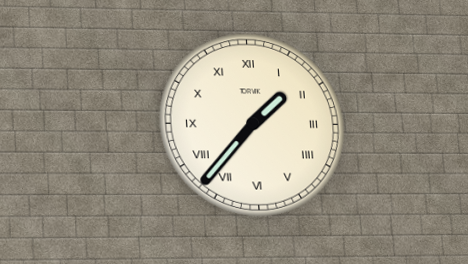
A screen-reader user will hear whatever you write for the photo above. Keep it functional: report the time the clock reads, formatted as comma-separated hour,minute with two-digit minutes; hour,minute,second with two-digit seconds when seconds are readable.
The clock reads 1,37
